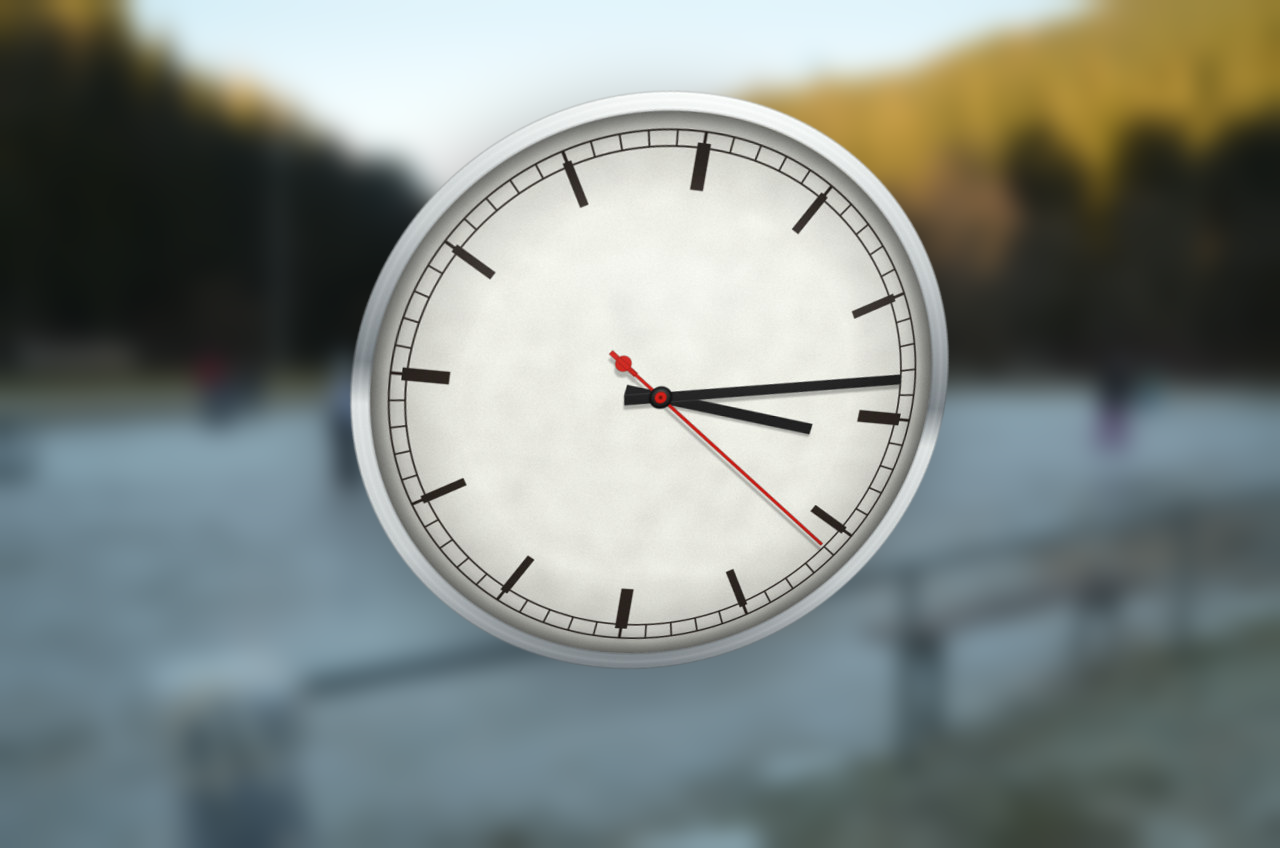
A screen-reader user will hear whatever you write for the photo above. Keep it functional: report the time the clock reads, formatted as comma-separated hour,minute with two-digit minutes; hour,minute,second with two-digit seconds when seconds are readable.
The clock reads 3,13,21
